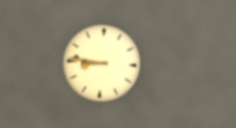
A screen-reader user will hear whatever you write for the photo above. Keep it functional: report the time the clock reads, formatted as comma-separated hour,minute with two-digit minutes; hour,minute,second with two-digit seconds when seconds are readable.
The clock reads 8,46
